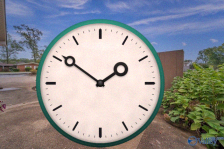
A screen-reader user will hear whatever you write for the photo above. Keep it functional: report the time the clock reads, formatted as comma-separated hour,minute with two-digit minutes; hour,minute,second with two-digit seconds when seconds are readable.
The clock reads 1,51
